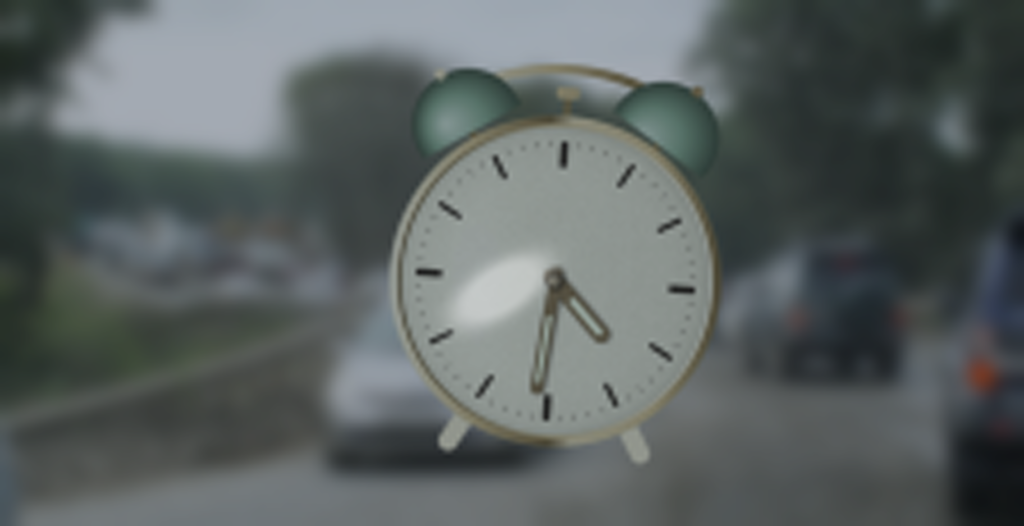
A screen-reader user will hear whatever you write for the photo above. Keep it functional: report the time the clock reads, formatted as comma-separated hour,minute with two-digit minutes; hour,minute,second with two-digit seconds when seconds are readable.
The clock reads 4,31
